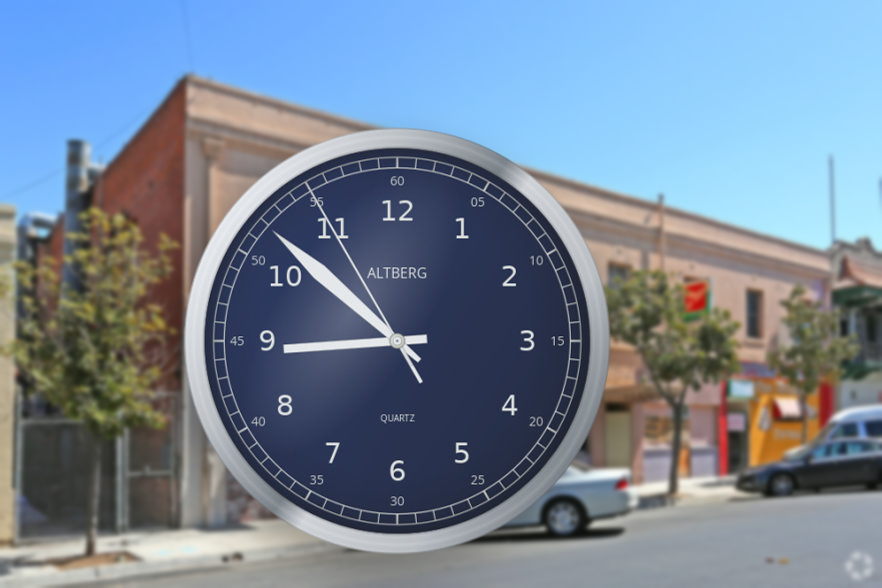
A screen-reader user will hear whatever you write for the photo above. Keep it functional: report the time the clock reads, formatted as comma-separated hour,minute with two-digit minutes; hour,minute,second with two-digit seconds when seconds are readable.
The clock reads 8,51,55
